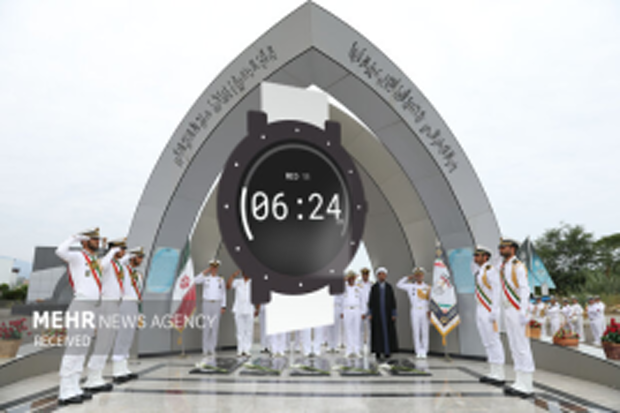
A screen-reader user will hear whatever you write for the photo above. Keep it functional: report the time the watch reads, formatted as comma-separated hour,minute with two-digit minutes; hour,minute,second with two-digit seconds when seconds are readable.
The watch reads 6,24
